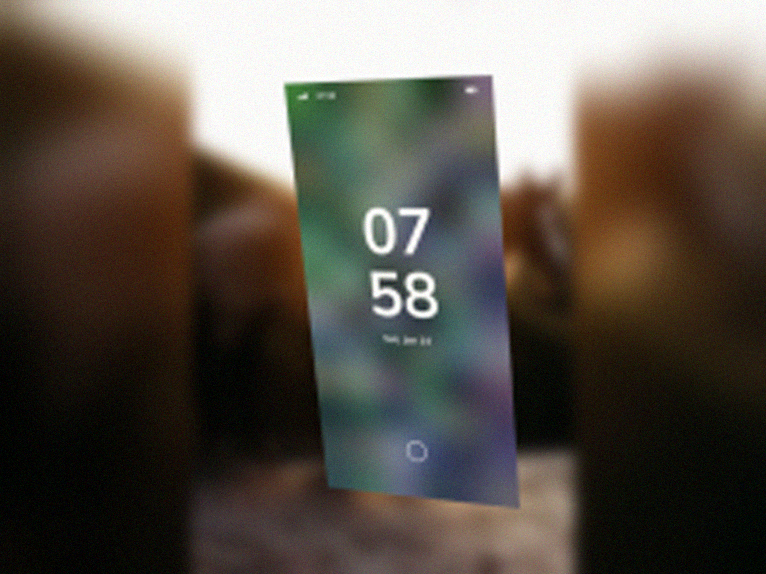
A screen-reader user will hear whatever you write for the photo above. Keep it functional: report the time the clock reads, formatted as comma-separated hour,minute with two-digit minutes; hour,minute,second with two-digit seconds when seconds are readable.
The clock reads 7,58
